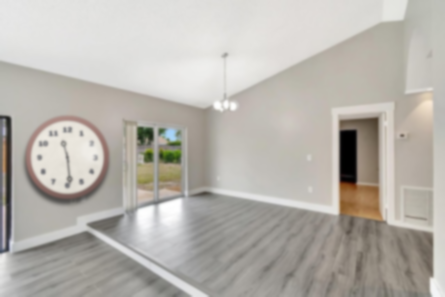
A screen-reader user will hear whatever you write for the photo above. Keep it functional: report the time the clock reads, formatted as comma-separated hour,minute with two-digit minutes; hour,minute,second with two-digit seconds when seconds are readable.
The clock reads 11,29
